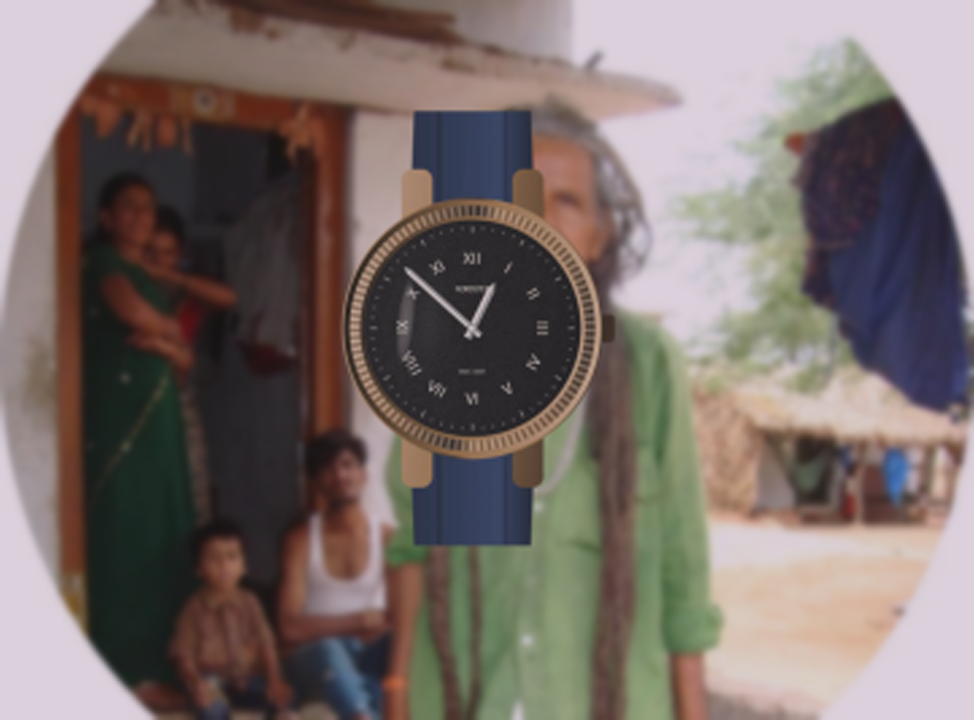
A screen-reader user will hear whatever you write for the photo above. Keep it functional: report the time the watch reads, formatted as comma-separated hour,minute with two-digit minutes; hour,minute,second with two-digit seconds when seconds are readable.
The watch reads 12,52
